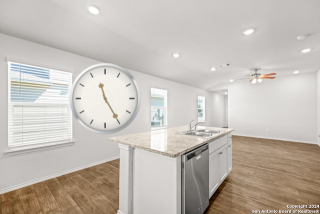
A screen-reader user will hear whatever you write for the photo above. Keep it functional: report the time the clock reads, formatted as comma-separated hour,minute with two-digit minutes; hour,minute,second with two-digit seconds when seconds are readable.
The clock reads 11,25
